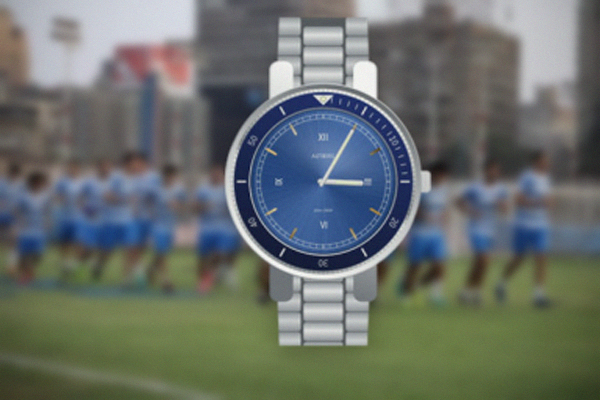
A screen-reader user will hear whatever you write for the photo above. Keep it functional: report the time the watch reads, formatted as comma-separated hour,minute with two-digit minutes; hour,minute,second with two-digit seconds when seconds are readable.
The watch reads 3,05
